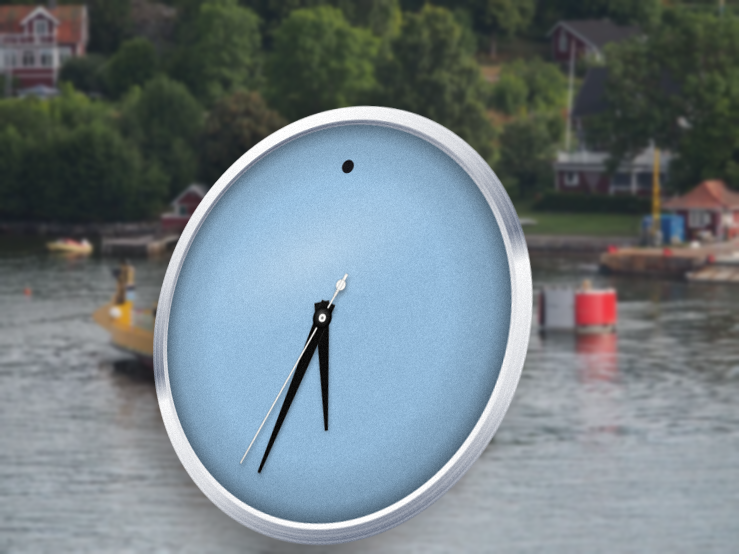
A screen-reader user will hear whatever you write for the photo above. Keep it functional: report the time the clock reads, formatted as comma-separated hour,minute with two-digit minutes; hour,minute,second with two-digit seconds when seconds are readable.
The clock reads 5,32,34
